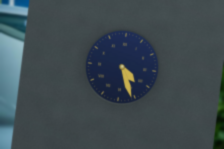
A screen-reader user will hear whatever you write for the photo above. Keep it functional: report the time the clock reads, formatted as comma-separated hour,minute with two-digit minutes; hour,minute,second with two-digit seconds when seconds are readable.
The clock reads 4,26
